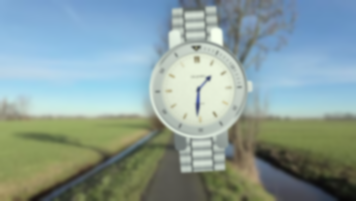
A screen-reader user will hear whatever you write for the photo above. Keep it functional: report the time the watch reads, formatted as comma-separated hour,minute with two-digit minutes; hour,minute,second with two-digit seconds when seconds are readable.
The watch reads 1,31
